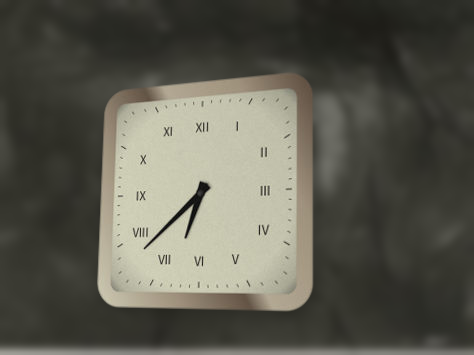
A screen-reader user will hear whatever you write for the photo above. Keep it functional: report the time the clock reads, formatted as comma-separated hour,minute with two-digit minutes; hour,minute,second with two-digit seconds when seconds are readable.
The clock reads 6,38
